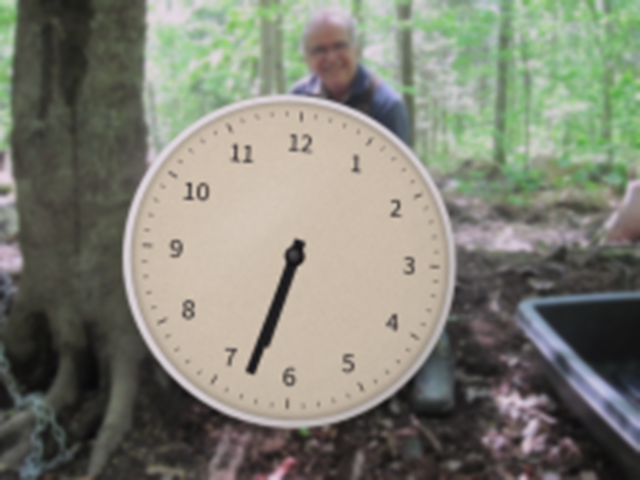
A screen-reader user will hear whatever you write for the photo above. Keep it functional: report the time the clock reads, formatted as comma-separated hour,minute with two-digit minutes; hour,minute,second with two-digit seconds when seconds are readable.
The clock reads 6,33
